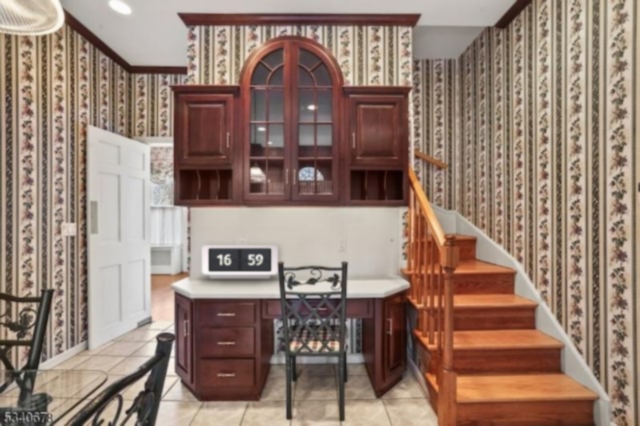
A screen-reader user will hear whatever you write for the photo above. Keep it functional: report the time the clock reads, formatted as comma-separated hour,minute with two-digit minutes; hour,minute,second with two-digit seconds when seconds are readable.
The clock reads 16,59
